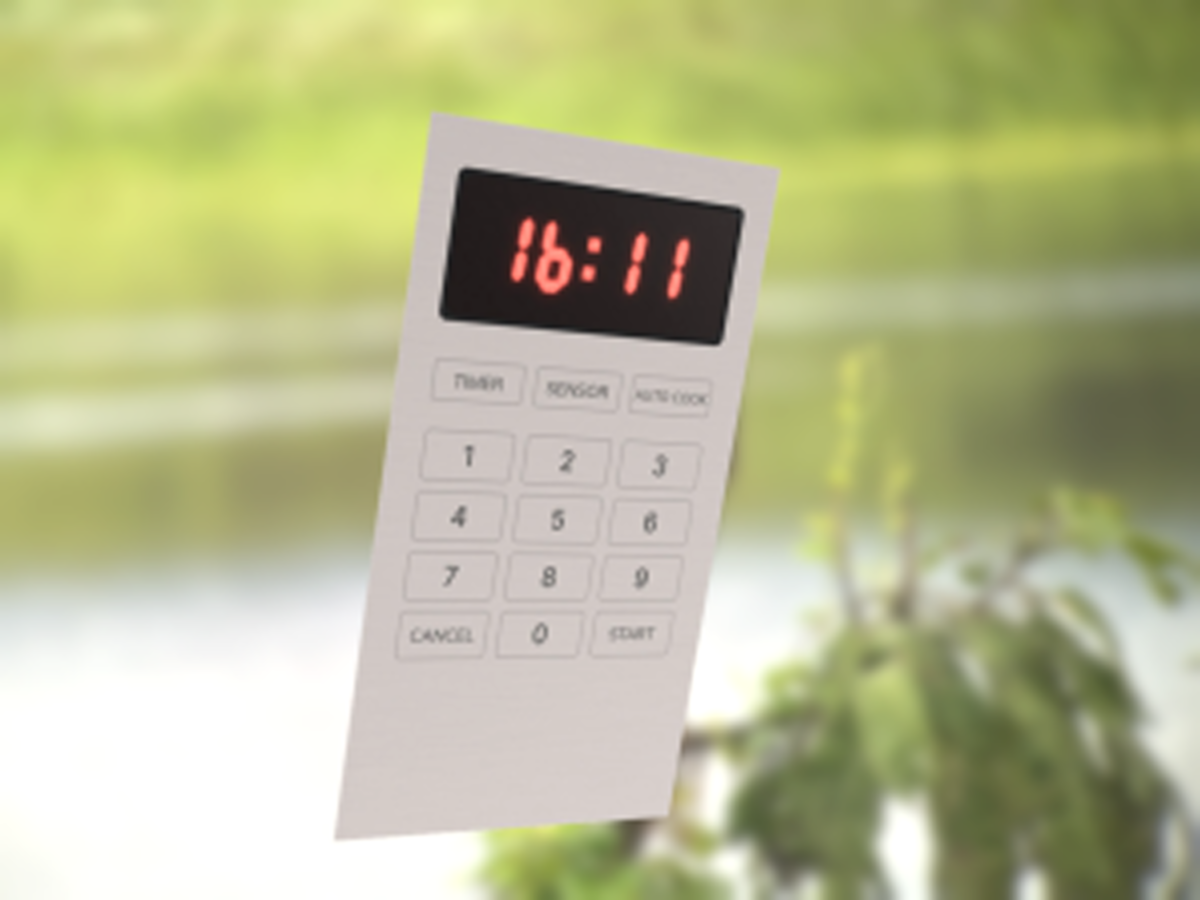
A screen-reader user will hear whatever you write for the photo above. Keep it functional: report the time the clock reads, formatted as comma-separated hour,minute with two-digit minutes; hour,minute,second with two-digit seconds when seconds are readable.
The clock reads 16,11
